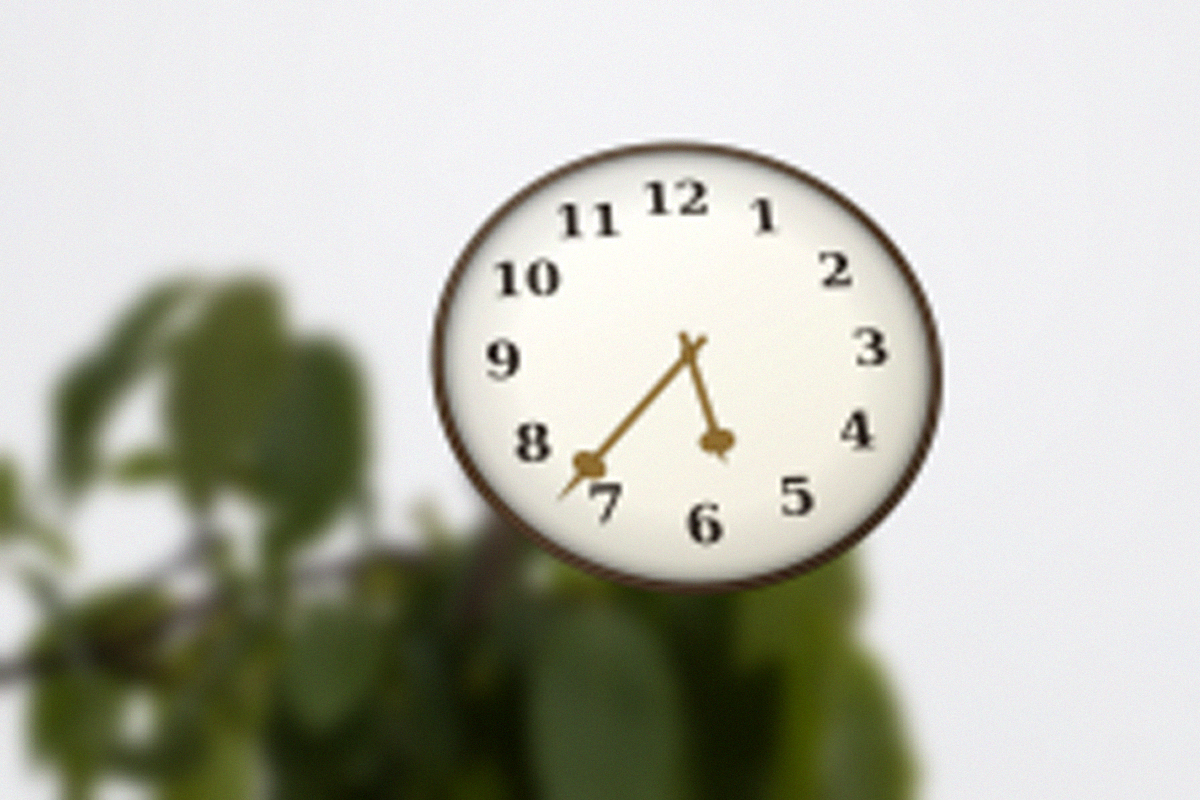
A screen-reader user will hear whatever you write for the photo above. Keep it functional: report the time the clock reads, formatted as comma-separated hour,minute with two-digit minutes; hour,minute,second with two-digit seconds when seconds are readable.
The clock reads 5,37
